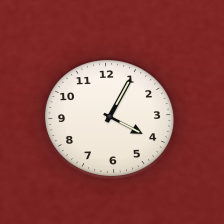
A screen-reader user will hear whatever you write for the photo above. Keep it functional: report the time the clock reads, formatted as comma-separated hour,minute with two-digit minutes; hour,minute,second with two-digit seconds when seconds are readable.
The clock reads 4,05
